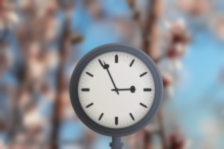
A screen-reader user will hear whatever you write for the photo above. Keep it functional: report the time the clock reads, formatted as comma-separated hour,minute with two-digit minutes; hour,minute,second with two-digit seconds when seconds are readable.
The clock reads 2,56
